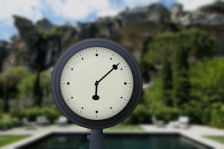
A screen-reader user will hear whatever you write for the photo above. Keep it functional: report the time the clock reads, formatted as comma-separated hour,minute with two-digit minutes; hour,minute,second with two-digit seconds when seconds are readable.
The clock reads 6,08
